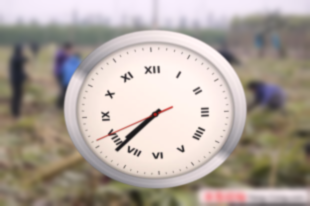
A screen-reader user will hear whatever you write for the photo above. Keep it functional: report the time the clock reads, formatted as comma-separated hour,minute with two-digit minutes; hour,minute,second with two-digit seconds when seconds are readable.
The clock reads 7,37,41
